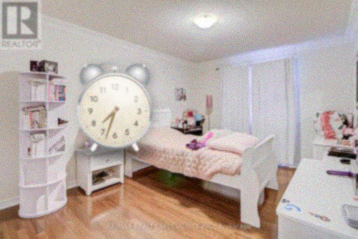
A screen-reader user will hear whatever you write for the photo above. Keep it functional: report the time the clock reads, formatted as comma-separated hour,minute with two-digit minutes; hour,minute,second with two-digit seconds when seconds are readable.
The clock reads 7,33
